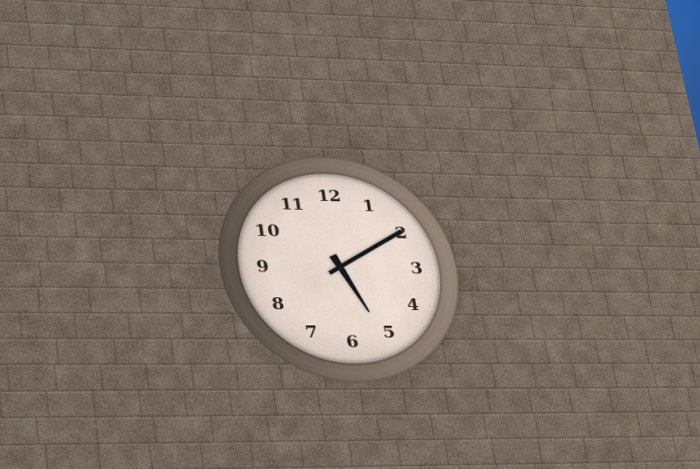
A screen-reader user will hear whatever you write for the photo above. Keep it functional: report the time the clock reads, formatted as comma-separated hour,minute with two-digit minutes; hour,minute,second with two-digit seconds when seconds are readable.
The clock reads 5,10
